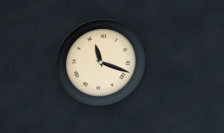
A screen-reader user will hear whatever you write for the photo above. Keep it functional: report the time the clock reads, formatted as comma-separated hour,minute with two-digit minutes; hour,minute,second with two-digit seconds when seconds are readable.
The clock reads 11,18
